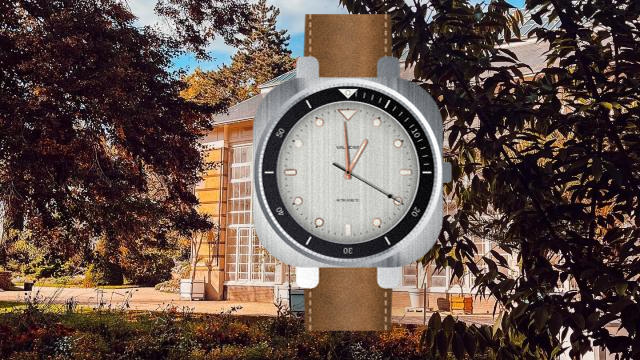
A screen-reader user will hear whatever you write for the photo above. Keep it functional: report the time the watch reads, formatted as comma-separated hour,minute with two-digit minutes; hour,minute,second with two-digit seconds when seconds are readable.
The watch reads 12,59,20
